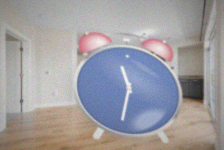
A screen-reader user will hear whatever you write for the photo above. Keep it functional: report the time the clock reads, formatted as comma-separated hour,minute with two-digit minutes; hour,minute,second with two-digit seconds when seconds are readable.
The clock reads 11,32
